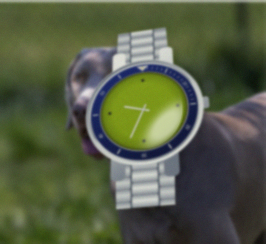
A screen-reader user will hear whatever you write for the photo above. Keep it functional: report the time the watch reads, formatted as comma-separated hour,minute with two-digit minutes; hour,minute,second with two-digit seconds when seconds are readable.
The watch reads 9,34
